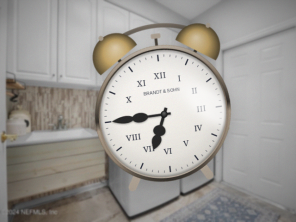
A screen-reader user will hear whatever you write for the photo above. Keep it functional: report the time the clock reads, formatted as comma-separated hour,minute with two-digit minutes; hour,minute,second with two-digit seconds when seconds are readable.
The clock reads 6,45
